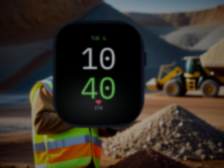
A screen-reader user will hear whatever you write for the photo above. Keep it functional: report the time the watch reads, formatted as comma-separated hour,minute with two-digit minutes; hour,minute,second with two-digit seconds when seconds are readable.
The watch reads 10,40
